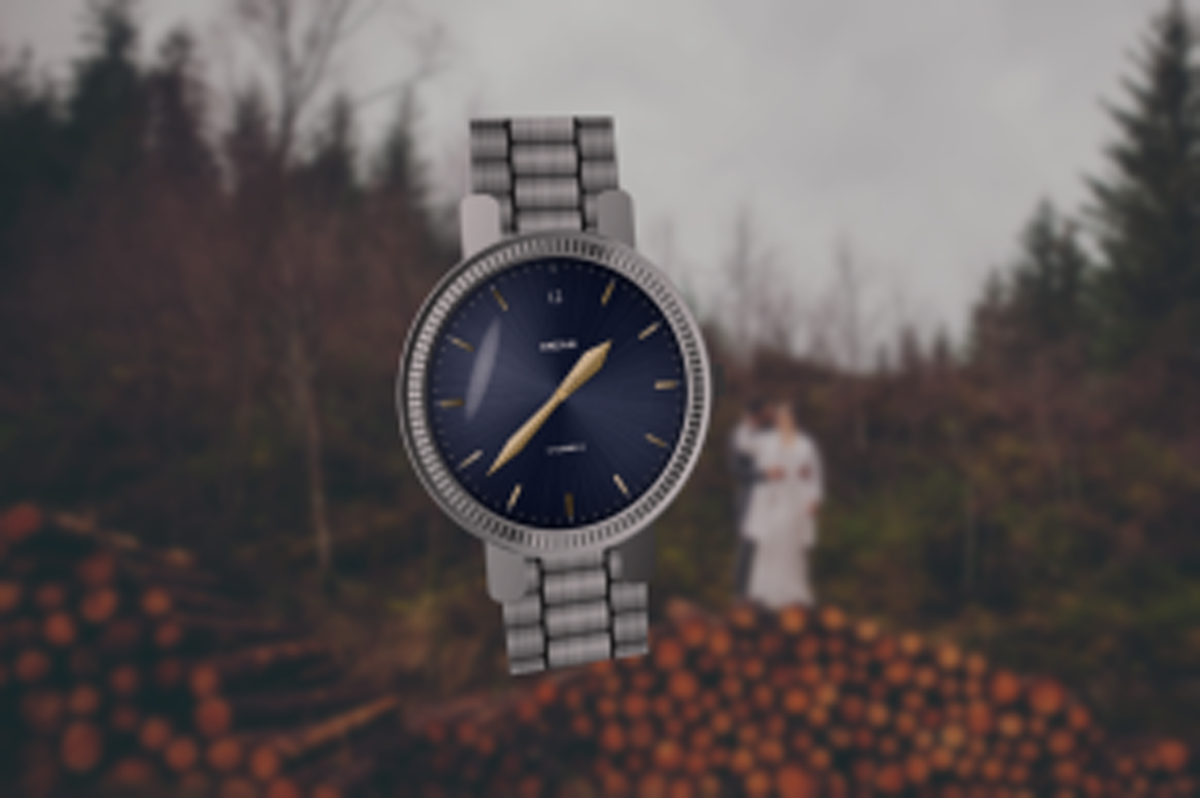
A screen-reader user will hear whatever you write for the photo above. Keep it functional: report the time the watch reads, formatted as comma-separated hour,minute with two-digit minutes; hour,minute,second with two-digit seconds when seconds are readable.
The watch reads 1,38
